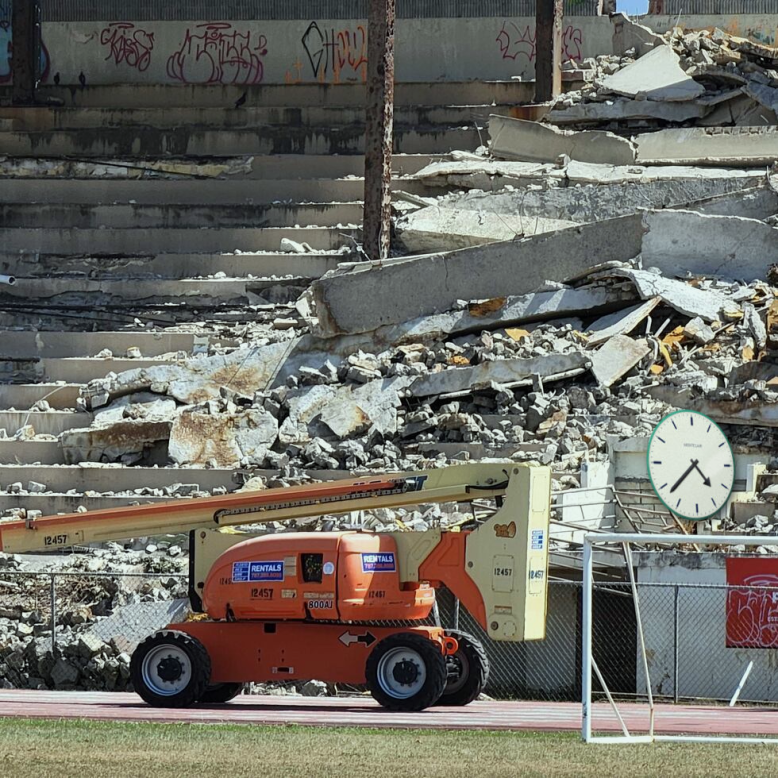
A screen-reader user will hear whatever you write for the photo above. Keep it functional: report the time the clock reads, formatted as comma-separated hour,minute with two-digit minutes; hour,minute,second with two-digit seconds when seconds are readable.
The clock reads 4,38
